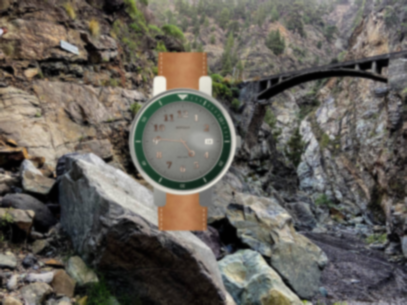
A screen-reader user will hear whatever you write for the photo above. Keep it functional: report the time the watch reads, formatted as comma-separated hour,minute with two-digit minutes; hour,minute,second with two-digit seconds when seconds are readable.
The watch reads 4,46
